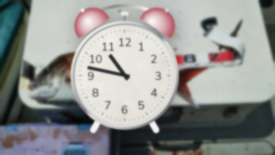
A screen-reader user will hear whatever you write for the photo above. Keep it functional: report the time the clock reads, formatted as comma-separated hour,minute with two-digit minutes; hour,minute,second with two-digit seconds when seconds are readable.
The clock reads 10,47
